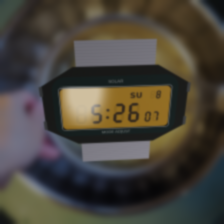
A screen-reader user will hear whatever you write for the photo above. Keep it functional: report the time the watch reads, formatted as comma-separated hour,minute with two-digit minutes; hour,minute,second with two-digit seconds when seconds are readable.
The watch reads 5,26,07
